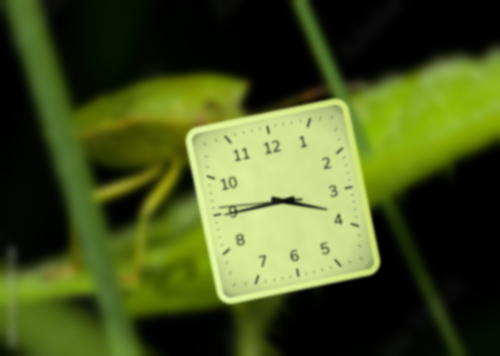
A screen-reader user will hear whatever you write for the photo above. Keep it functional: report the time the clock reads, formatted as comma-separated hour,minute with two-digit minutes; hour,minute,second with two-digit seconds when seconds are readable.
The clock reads 3,44,46
